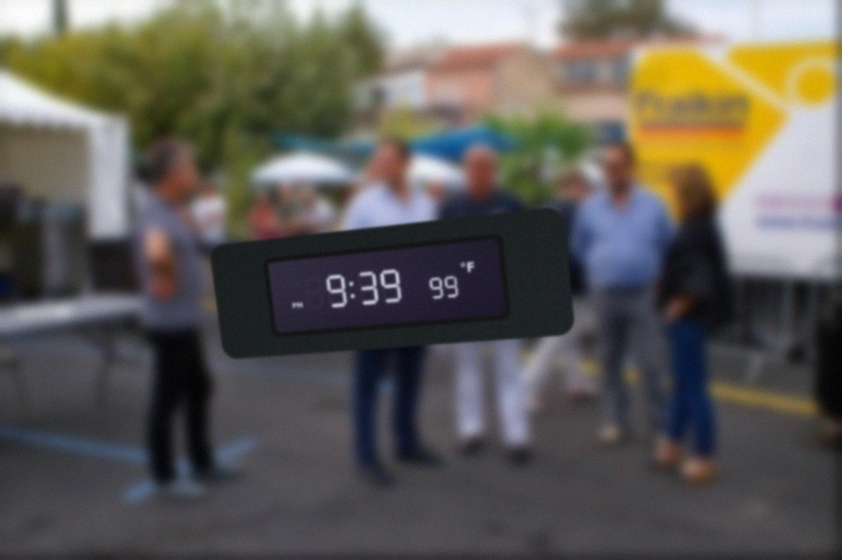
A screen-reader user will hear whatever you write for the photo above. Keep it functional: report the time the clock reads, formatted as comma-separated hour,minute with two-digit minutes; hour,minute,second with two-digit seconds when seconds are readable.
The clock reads 9,39
